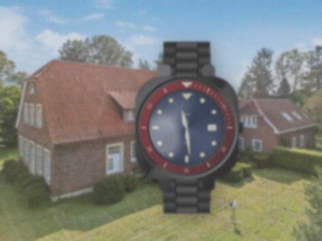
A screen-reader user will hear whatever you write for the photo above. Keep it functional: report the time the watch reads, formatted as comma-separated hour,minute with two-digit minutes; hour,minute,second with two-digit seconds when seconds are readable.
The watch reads 11,29
